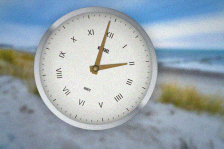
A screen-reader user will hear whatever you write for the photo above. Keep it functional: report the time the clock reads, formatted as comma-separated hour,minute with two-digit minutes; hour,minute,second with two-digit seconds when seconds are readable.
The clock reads 1,59
